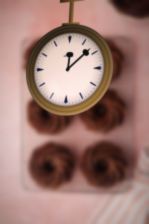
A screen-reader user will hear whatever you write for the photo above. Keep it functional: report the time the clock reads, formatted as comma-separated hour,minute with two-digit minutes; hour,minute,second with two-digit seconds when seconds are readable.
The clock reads 12,08
